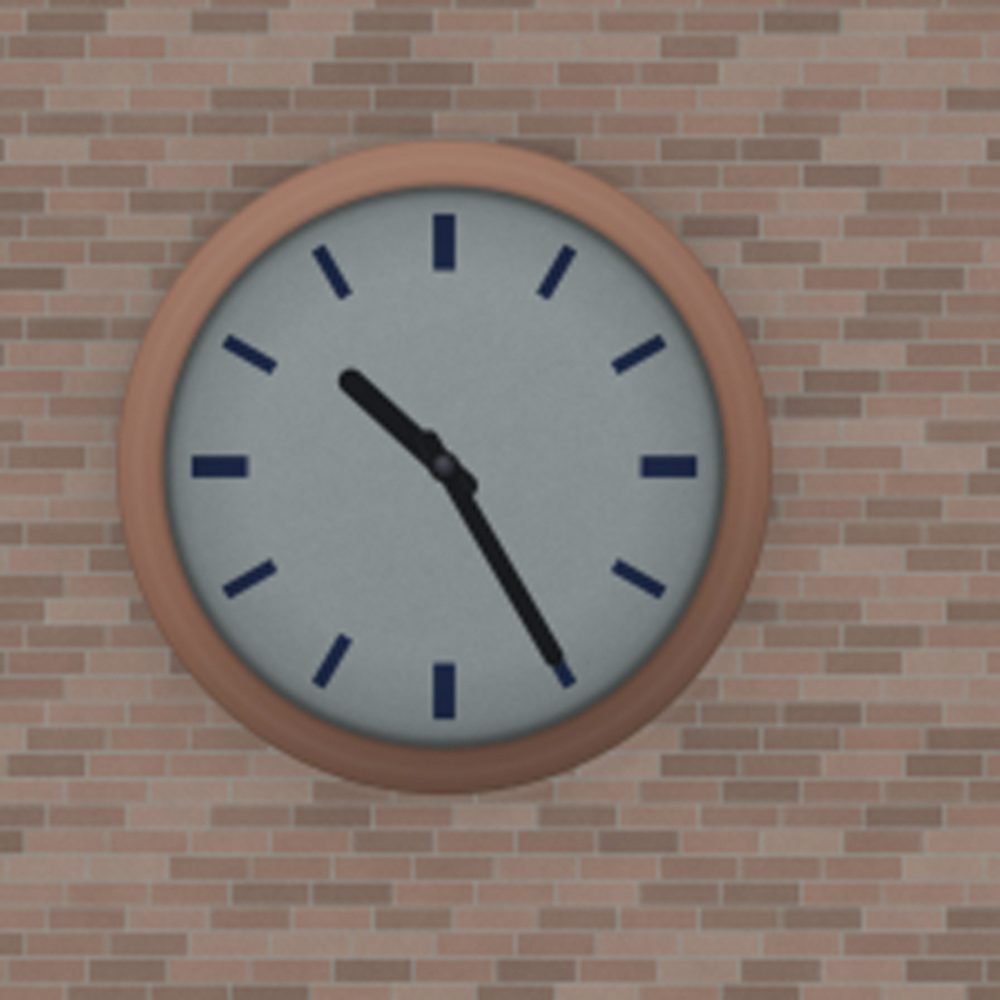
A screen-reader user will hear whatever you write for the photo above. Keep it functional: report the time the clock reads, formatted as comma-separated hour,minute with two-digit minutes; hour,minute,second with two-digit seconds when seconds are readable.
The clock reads 10,25
